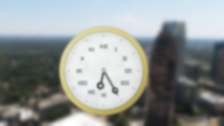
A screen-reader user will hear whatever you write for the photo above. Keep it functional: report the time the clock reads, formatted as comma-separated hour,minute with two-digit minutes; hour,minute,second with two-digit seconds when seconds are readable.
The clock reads 6,25
